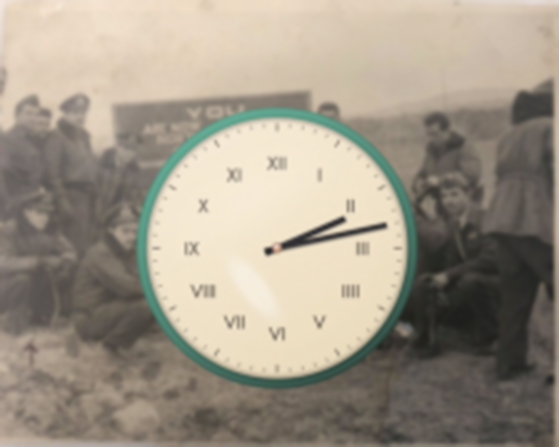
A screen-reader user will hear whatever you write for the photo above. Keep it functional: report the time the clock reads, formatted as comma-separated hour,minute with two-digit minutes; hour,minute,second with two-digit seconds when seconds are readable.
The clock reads 2,13
